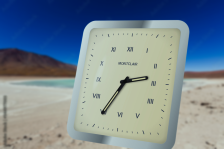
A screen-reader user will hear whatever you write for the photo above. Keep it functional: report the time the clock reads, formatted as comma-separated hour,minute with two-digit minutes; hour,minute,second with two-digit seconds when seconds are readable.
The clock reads 2,35
